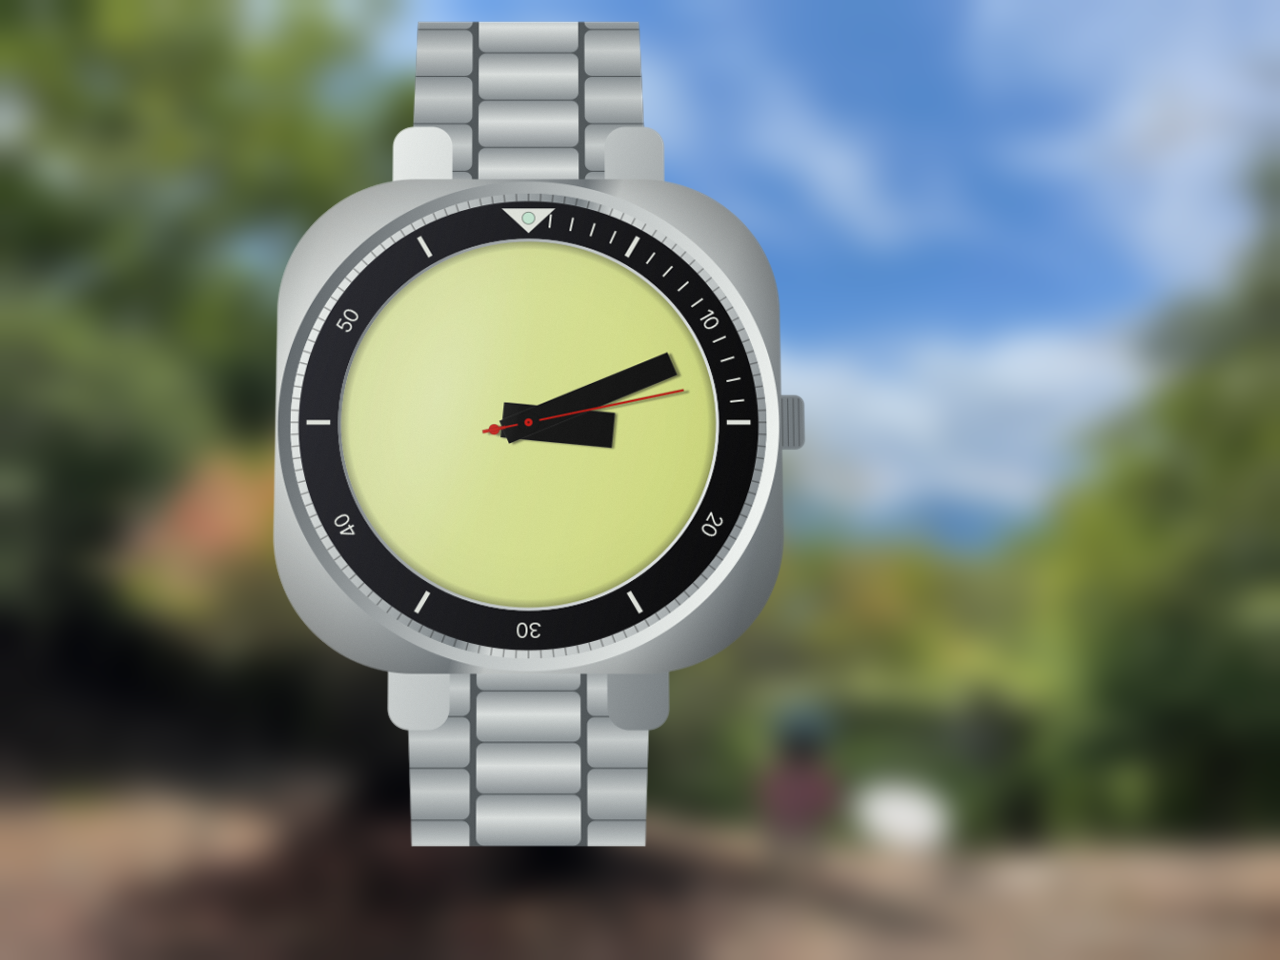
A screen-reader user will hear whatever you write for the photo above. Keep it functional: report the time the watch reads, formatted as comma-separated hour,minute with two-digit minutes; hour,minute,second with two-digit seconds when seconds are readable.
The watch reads 3,11,13
